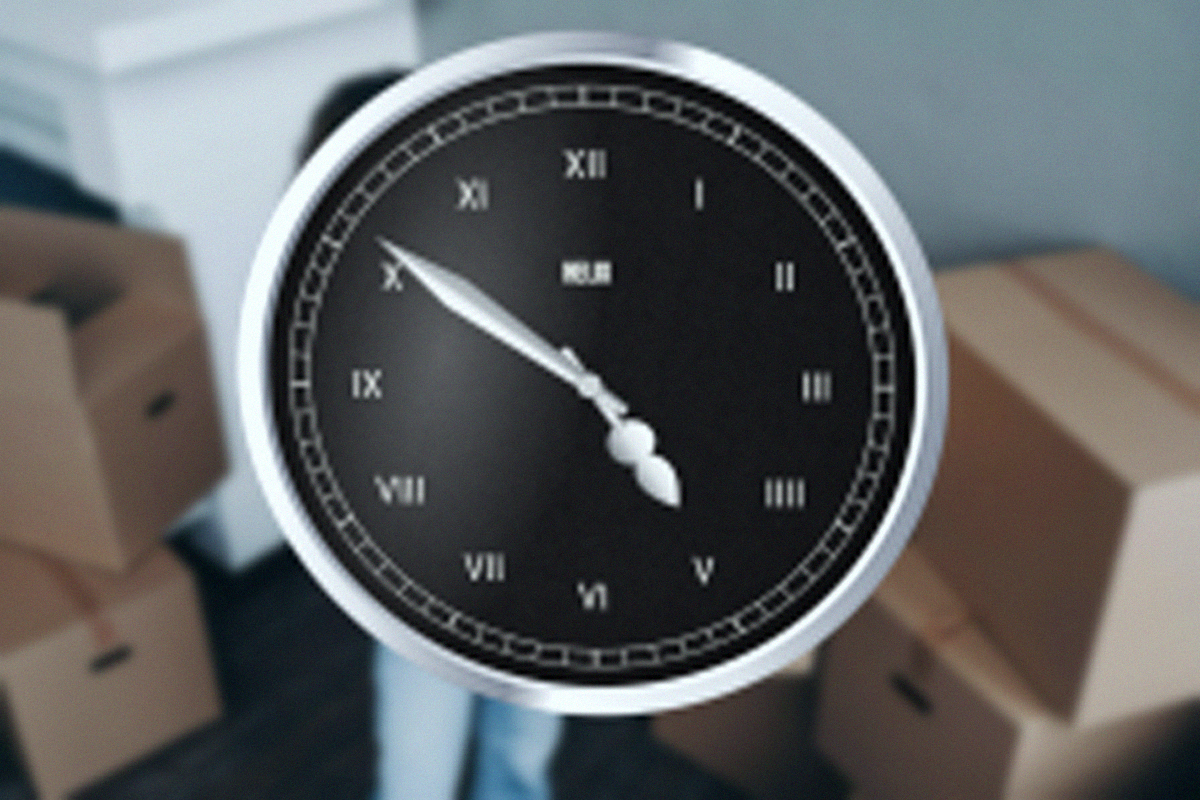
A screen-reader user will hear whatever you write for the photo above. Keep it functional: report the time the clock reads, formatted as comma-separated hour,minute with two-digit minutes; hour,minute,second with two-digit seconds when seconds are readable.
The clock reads 4,51
